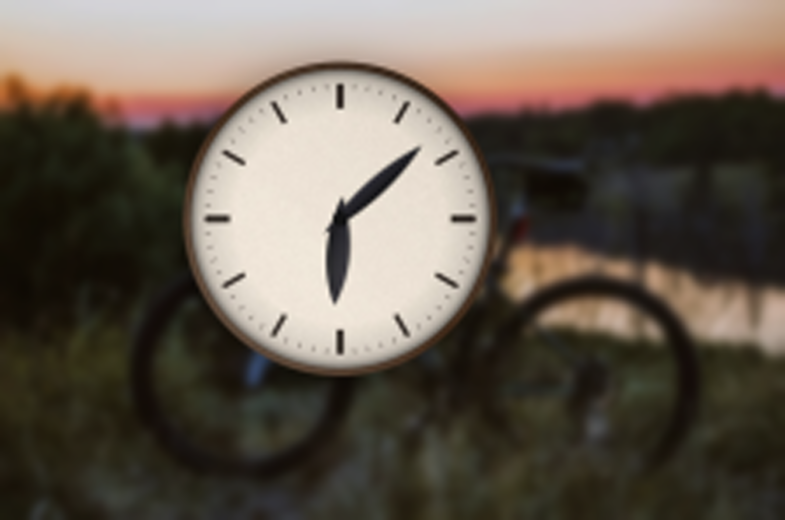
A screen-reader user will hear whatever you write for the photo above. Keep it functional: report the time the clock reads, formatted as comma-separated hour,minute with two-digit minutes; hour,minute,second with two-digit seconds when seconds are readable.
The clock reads 6,08
